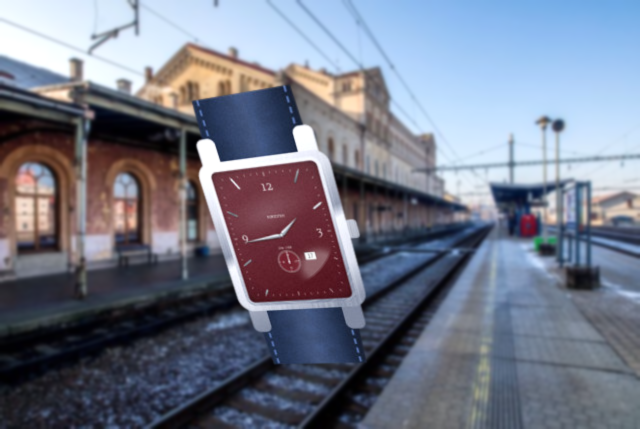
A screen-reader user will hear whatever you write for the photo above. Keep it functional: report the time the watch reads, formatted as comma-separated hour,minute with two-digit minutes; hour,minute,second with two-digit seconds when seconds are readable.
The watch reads 1,44
